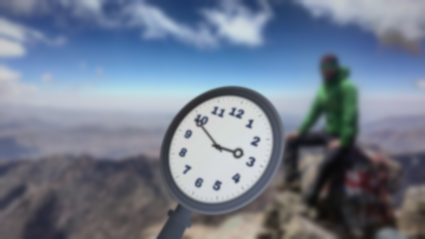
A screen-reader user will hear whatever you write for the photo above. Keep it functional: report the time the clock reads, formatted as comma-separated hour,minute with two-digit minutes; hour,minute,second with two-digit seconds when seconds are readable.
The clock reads 2,49
